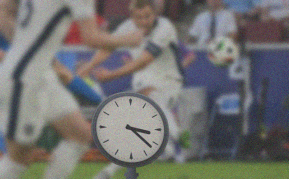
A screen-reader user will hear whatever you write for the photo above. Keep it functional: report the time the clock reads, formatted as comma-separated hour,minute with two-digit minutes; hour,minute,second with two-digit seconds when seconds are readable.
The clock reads 3,22
